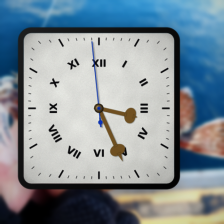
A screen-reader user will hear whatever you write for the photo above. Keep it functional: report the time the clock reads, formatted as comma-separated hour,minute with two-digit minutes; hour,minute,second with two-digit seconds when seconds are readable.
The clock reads 3,25,59
